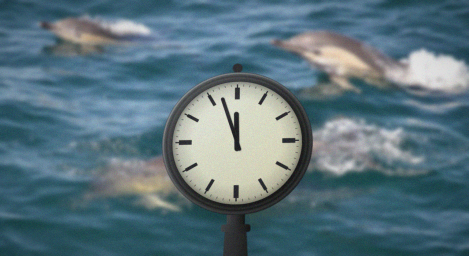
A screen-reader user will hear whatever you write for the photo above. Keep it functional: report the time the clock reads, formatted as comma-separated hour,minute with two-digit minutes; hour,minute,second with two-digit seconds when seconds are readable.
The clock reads 11,57
